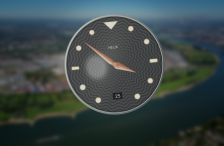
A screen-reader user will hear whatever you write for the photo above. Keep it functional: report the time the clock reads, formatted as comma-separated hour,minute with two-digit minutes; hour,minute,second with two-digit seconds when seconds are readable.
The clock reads 3,52
